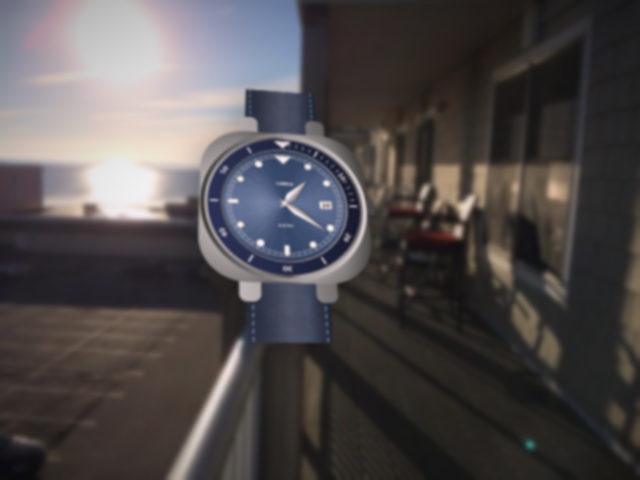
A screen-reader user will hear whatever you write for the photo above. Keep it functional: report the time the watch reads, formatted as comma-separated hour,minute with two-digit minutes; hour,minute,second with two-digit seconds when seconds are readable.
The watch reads 1,21
